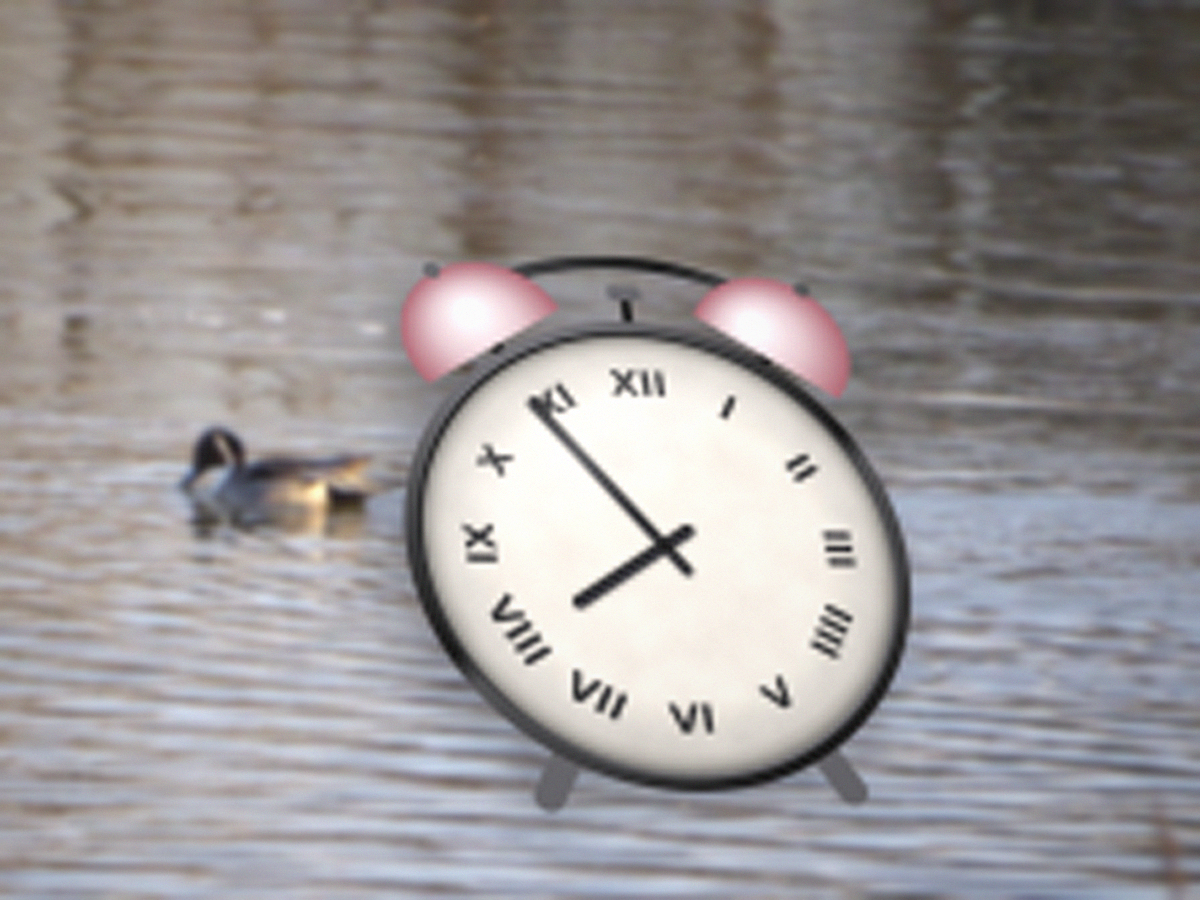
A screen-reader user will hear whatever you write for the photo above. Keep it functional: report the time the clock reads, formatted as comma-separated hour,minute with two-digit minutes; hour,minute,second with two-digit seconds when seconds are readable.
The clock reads 7,54
